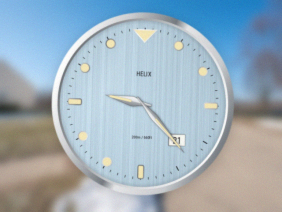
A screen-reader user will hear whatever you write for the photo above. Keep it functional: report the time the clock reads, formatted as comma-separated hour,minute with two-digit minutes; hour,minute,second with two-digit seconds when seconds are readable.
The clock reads 9,23
